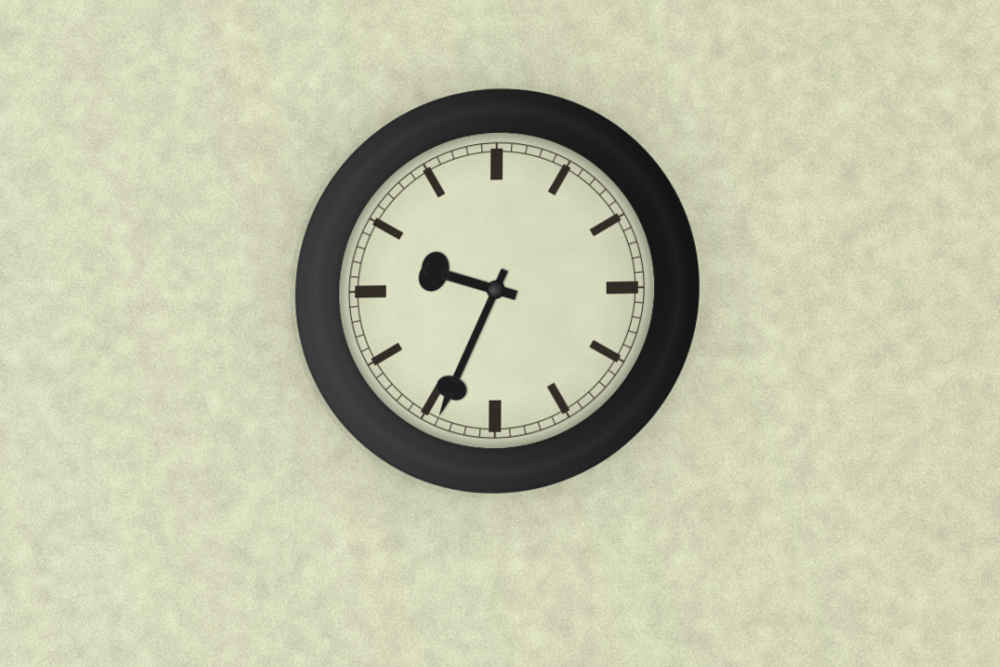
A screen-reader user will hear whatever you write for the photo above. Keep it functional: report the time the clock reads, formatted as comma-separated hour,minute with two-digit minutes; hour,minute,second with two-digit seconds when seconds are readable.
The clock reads 9,34
